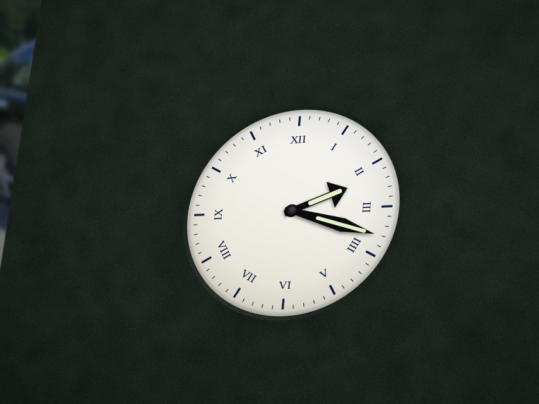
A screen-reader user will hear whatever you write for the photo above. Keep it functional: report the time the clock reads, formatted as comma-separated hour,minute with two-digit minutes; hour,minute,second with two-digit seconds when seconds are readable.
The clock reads 2,18
